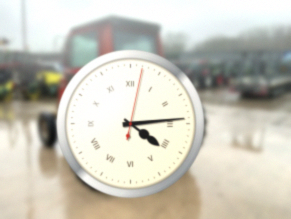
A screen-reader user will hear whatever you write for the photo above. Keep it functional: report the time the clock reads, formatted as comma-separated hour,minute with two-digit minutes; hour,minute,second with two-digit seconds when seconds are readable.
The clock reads 4,14,02
